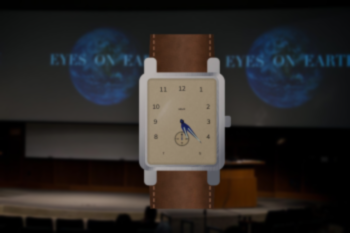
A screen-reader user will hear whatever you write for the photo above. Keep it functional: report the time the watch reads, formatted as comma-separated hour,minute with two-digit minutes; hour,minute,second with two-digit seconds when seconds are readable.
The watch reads 5,23
